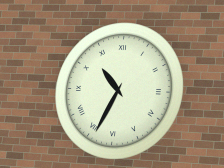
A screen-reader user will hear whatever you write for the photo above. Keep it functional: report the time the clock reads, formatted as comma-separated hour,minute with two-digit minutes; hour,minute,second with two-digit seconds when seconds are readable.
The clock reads 10,34
